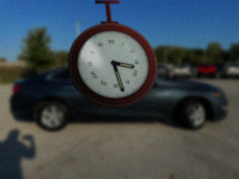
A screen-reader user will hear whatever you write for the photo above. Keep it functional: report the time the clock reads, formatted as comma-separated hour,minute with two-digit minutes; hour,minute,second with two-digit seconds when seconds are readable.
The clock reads 3,28
